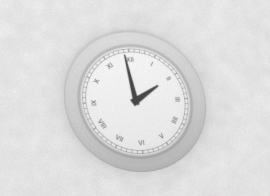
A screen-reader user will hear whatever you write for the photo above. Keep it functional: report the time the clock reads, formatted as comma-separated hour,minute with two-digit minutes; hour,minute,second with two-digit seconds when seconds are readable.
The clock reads 1,59
